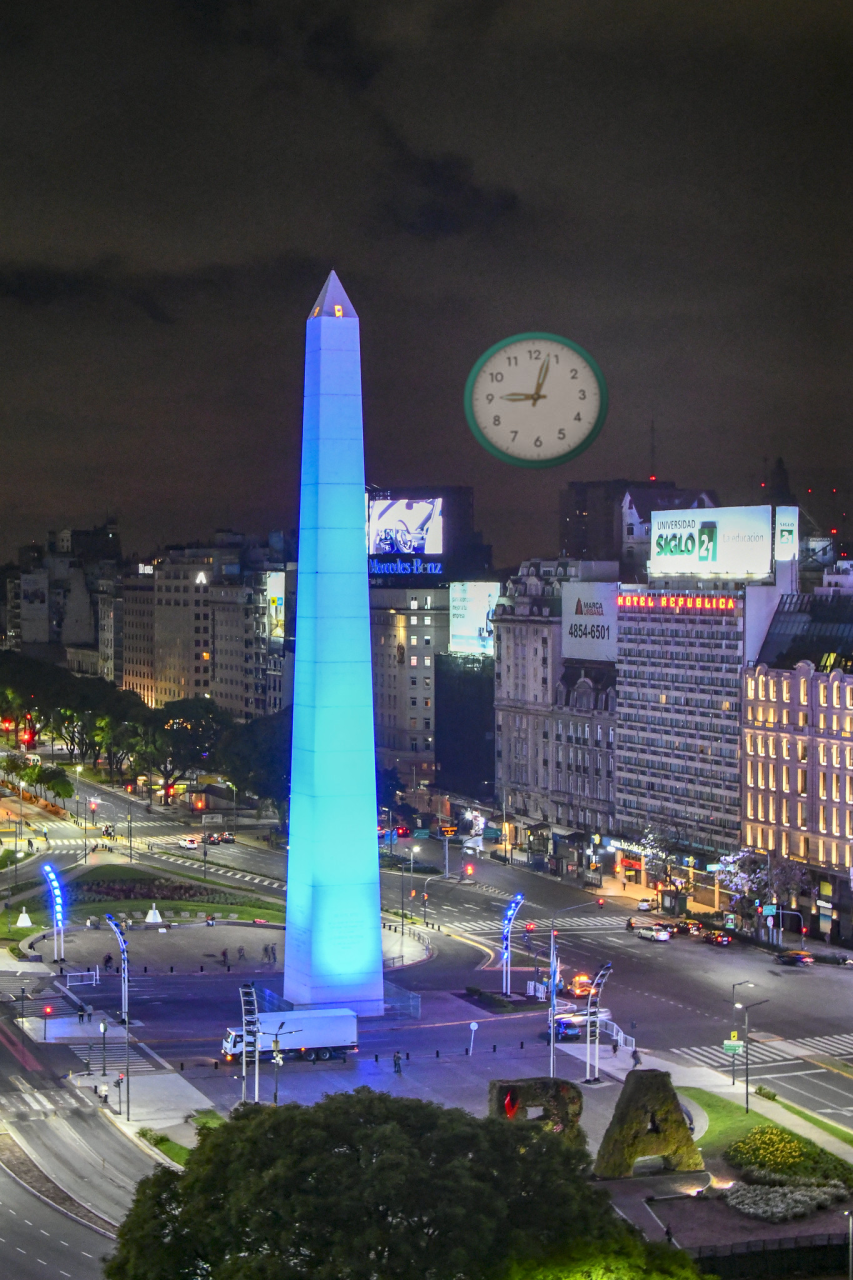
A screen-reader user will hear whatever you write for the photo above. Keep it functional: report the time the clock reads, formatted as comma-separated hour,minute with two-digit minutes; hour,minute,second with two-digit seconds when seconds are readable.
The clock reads 9,03
